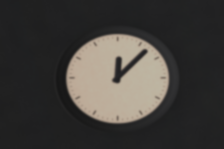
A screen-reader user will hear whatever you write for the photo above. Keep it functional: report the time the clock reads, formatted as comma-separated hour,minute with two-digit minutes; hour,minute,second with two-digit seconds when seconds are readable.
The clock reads 12,07
